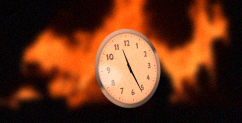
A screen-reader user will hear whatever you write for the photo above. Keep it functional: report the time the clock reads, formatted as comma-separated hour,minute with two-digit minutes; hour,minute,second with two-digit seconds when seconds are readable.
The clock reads 11,26
